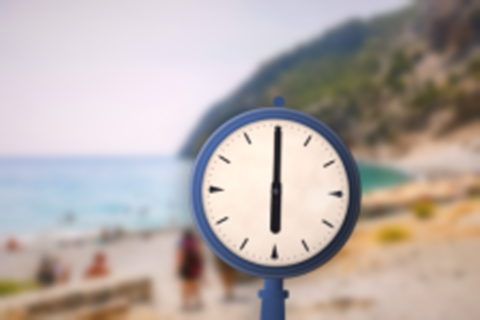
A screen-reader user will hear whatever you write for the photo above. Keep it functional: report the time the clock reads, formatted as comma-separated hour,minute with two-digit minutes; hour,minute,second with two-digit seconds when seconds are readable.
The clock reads 6,00
